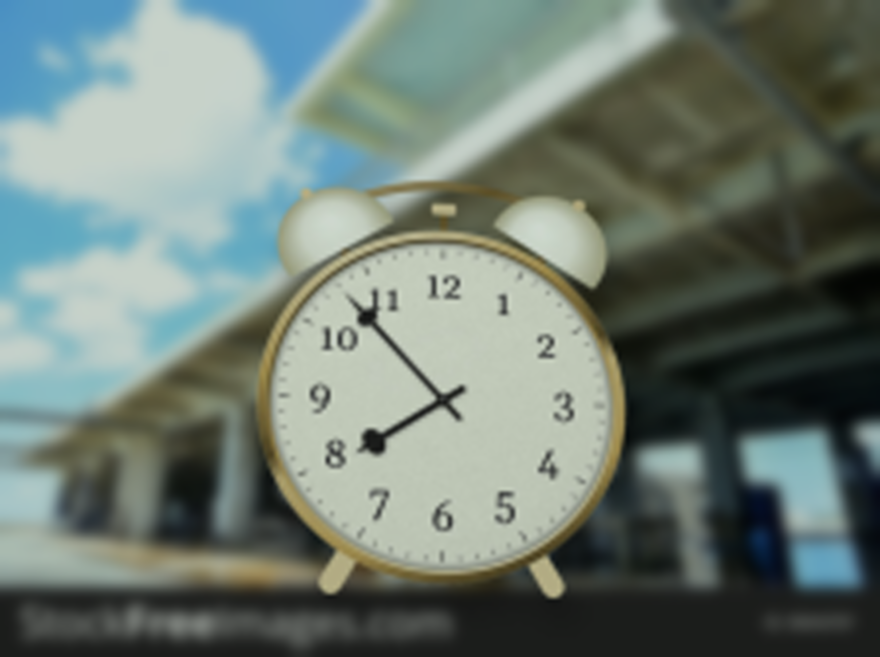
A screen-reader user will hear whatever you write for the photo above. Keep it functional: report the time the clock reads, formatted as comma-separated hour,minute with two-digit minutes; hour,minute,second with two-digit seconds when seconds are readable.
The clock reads 7,53
